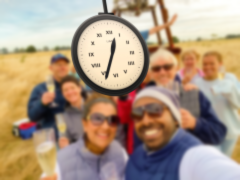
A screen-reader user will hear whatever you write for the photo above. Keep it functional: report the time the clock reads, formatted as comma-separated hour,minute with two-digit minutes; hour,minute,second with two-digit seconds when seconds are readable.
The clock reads 12,34
